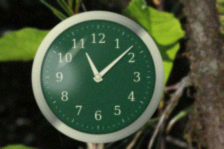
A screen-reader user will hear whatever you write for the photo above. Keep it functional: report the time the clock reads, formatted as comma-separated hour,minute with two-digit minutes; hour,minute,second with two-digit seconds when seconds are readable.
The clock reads 11,08
